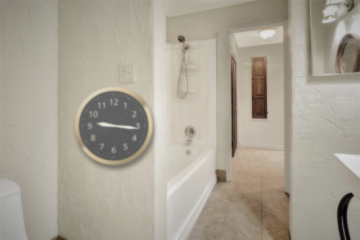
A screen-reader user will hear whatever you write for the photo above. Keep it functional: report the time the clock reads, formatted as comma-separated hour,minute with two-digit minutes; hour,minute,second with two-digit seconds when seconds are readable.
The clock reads 9,16
